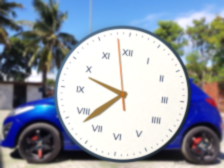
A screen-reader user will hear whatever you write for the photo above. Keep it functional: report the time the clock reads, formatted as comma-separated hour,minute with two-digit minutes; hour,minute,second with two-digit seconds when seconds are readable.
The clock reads 9,37,58
